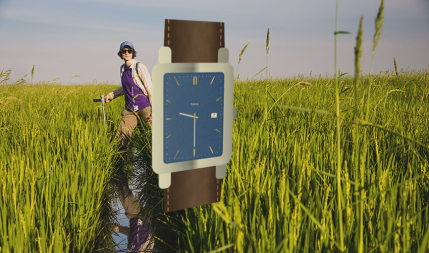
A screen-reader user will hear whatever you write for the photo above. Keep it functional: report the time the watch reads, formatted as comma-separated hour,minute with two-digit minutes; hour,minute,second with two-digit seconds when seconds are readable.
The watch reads 9,30
